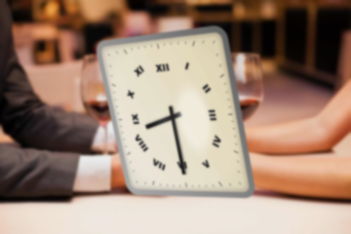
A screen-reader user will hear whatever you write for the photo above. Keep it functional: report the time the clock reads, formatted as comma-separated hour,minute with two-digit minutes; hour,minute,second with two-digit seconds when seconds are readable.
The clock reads 8,30
